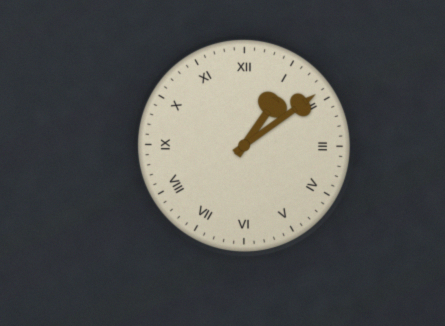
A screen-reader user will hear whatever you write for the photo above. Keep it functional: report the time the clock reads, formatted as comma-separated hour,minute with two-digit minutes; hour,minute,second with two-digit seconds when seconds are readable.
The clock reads 1,09
